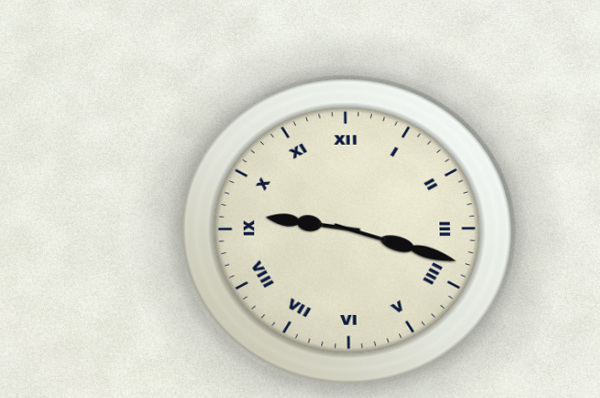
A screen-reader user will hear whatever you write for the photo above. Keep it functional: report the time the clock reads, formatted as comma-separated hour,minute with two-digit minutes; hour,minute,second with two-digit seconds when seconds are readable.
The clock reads 9,18
